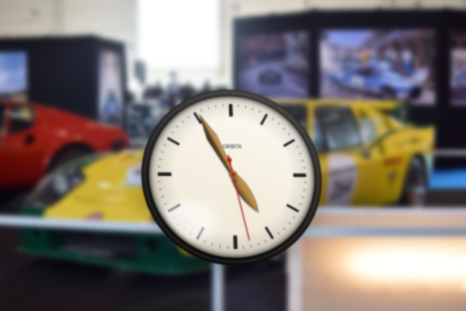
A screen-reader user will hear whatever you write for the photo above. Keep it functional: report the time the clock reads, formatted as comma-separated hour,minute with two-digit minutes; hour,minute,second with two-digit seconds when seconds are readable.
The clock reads 4,55,28
